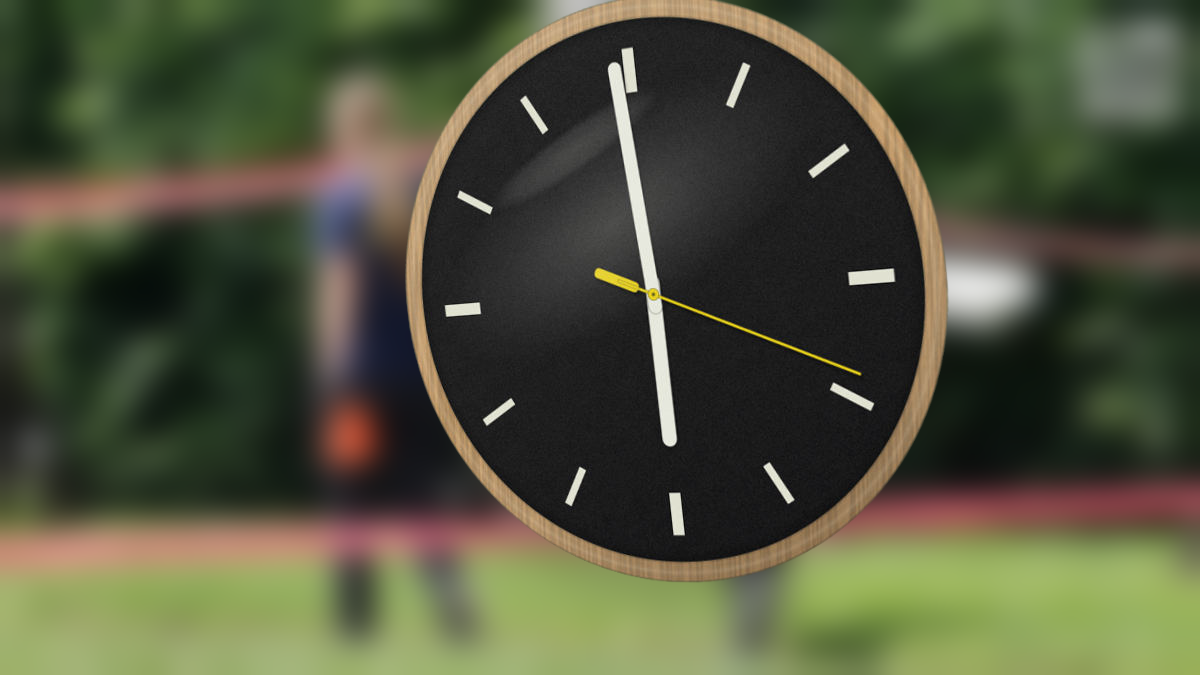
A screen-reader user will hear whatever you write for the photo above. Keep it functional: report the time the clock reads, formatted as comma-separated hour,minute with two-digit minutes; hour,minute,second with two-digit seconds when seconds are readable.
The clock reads 5,59,19
